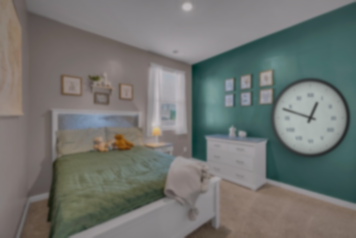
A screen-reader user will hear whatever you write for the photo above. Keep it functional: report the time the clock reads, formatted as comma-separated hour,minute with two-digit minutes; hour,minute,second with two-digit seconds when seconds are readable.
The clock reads 12,48
